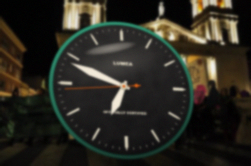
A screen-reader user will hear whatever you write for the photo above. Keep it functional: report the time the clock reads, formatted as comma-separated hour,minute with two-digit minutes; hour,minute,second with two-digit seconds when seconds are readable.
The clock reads 6,48,44
